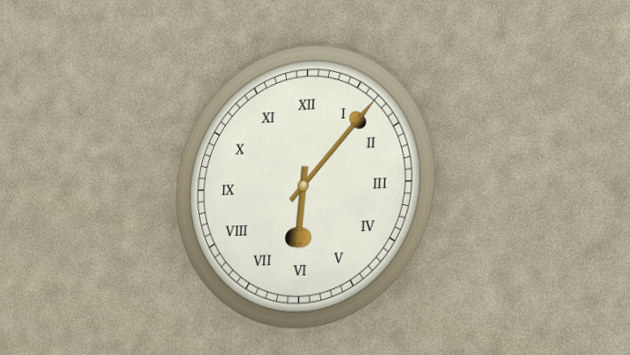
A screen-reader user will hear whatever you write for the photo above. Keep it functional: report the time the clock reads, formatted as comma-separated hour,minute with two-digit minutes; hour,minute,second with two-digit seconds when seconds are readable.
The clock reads 6,07
